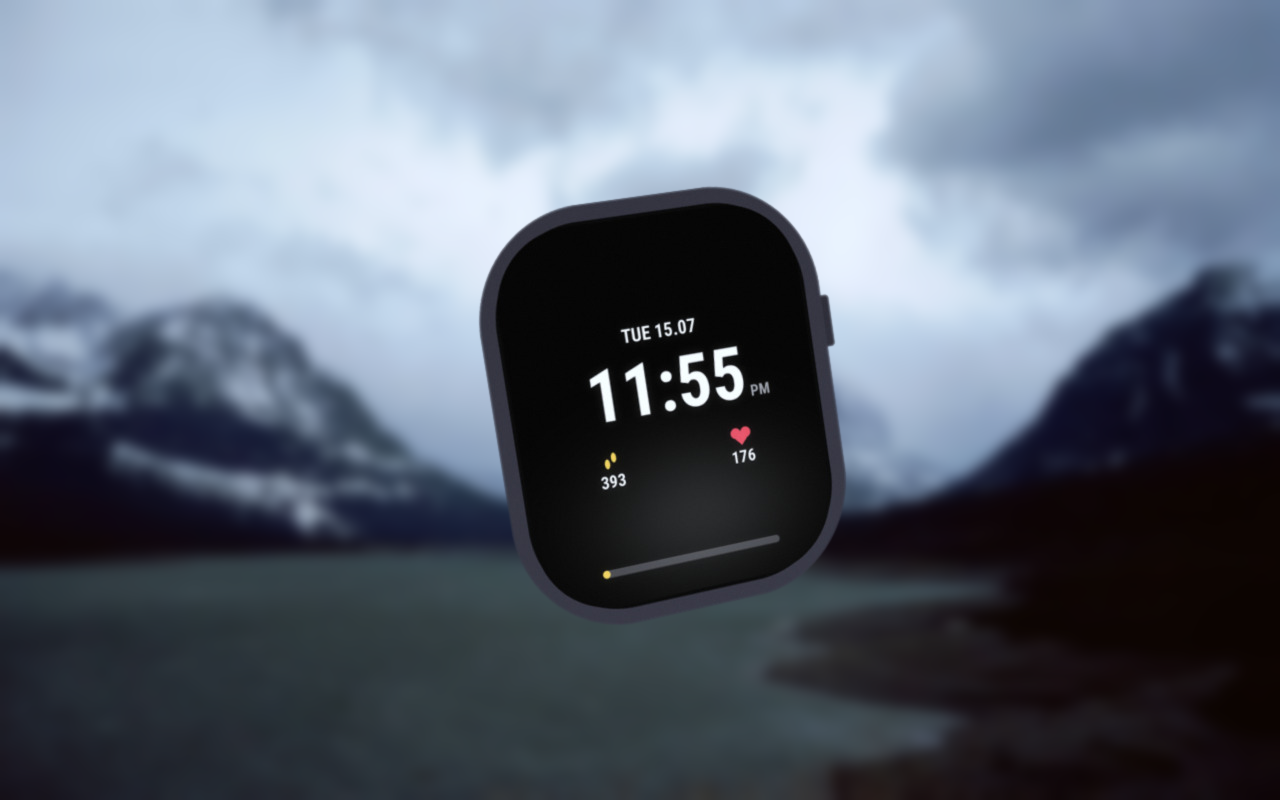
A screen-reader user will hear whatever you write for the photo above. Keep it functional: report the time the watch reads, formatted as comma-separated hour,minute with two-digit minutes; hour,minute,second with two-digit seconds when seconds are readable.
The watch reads 11,55
